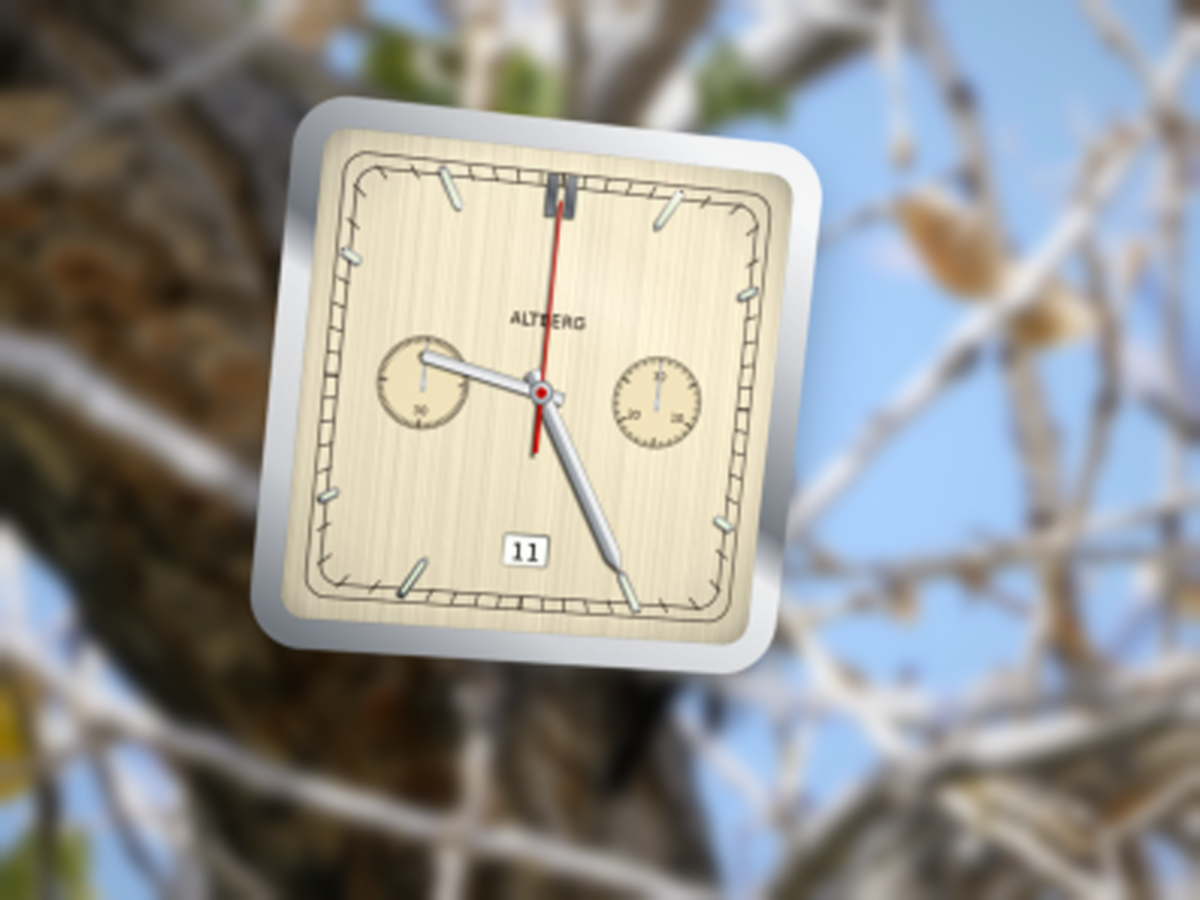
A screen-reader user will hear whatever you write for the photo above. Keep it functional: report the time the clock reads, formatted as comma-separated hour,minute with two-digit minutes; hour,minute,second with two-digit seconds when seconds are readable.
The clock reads 9,25
